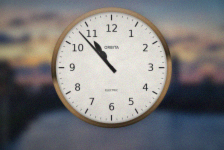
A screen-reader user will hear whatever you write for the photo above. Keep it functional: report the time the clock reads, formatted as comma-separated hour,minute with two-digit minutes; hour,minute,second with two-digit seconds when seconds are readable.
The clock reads 10,53
